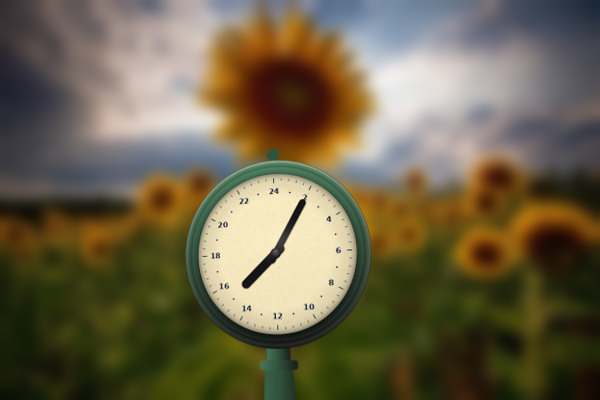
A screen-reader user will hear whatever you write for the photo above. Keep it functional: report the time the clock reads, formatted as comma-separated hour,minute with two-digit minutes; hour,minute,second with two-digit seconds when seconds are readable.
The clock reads 15,05
